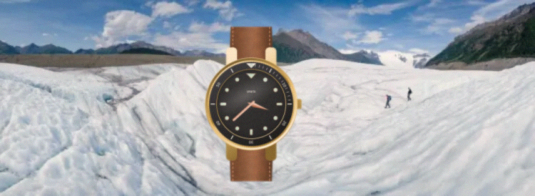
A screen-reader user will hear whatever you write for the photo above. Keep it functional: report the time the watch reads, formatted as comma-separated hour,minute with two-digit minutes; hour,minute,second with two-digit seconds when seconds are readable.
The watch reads 3,38
